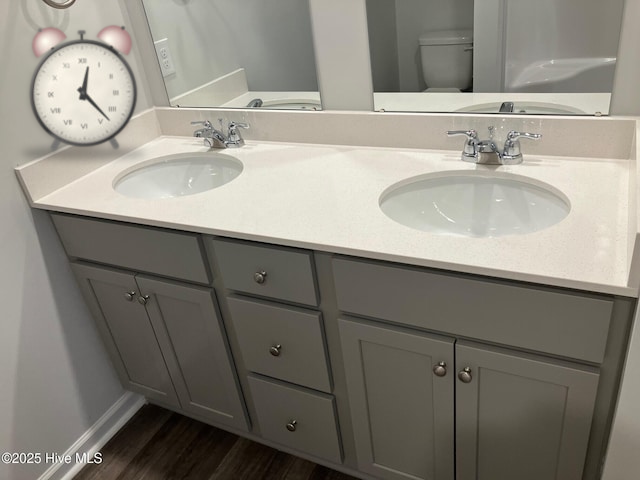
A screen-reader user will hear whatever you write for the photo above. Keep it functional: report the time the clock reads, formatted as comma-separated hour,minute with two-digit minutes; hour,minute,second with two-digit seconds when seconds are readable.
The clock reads 12,23
